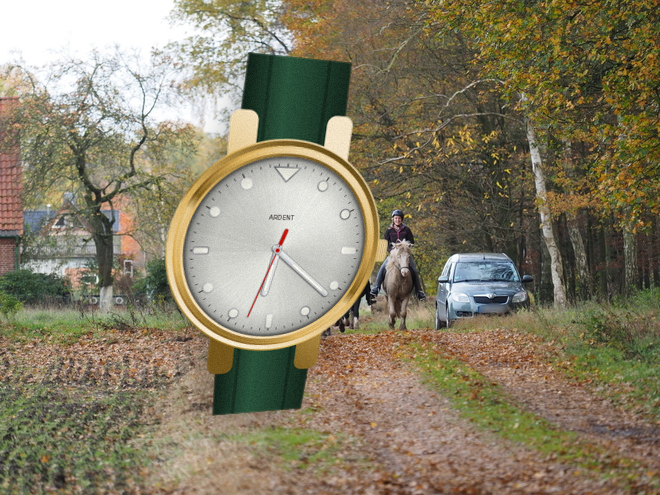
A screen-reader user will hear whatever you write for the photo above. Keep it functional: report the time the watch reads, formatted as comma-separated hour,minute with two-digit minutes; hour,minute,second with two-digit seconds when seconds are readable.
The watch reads 6,21,33
